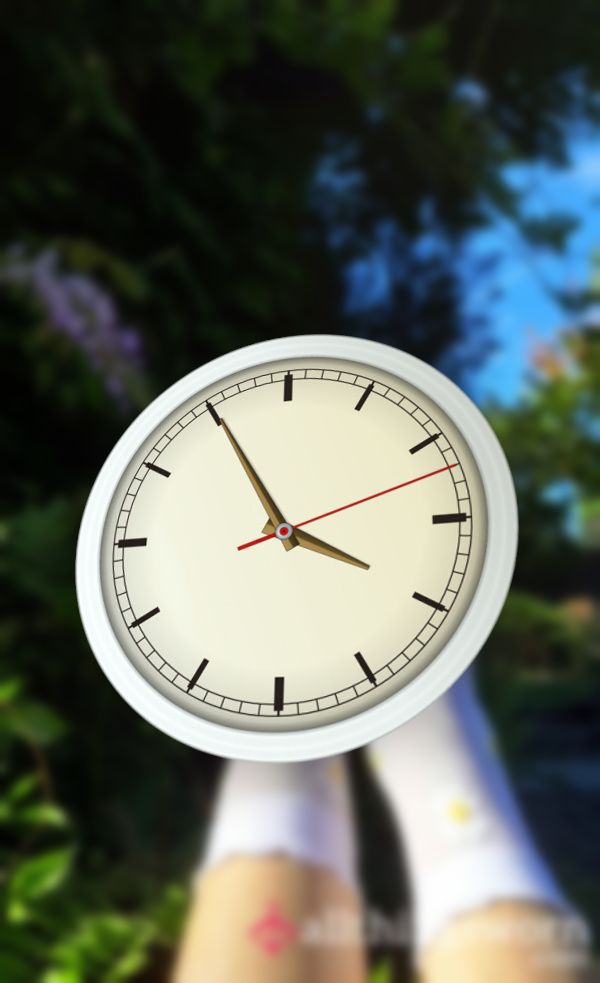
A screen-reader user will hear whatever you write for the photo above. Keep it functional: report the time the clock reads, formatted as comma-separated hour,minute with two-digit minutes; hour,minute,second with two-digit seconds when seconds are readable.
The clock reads 3,55,12
